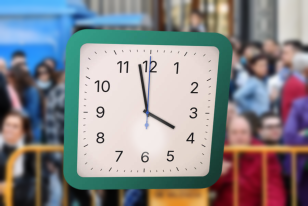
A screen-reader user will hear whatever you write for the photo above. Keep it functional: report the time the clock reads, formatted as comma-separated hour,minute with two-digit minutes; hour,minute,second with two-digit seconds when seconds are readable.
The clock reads 3,58,00
